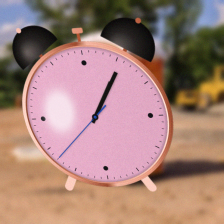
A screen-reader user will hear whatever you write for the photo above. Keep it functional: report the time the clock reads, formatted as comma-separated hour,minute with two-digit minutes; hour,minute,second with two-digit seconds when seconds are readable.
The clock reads 1,05,38
